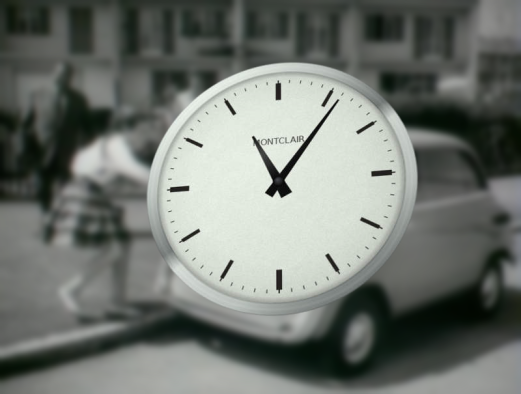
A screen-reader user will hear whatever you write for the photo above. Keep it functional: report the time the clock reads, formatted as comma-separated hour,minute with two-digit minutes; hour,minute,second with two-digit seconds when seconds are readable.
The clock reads 11,06
